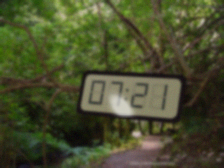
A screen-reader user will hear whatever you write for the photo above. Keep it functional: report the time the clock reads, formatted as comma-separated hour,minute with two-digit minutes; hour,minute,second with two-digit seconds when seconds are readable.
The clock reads 7,21
